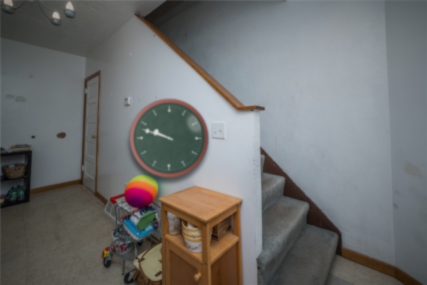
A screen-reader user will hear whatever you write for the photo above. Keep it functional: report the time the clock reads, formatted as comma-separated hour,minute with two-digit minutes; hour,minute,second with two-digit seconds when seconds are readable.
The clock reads 9,48
